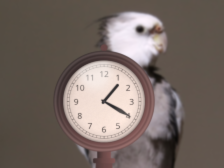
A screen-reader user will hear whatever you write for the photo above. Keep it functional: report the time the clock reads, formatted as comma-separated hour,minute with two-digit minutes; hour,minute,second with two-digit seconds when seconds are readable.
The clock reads 1,20
